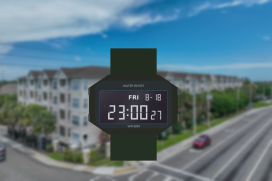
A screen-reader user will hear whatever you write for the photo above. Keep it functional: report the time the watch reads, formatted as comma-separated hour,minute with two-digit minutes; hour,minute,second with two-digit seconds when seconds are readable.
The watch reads 23,00,27
